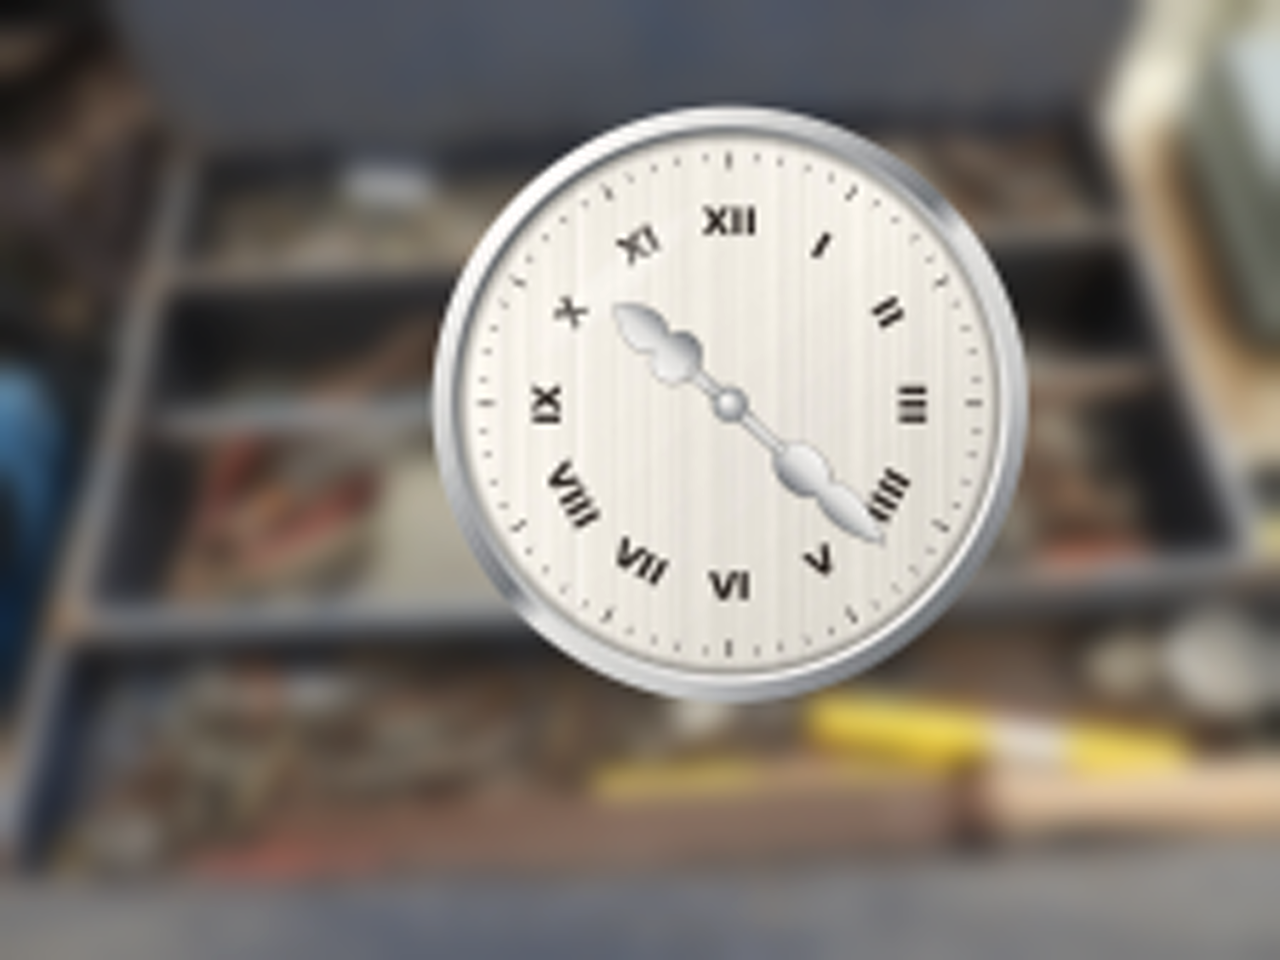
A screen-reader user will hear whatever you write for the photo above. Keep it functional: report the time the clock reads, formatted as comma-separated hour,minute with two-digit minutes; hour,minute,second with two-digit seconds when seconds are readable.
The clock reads 10,22
